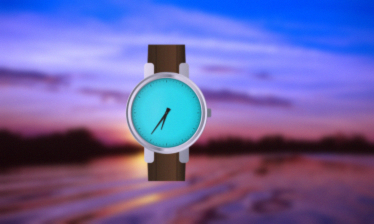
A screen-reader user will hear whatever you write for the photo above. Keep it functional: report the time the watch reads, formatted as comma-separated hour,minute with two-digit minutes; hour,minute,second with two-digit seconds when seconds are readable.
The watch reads 6,36
